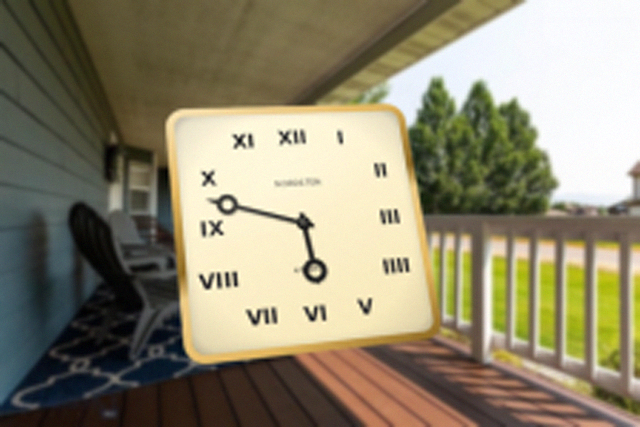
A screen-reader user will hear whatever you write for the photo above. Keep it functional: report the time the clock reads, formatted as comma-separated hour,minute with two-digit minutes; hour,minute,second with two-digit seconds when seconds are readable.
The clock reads 5,48
